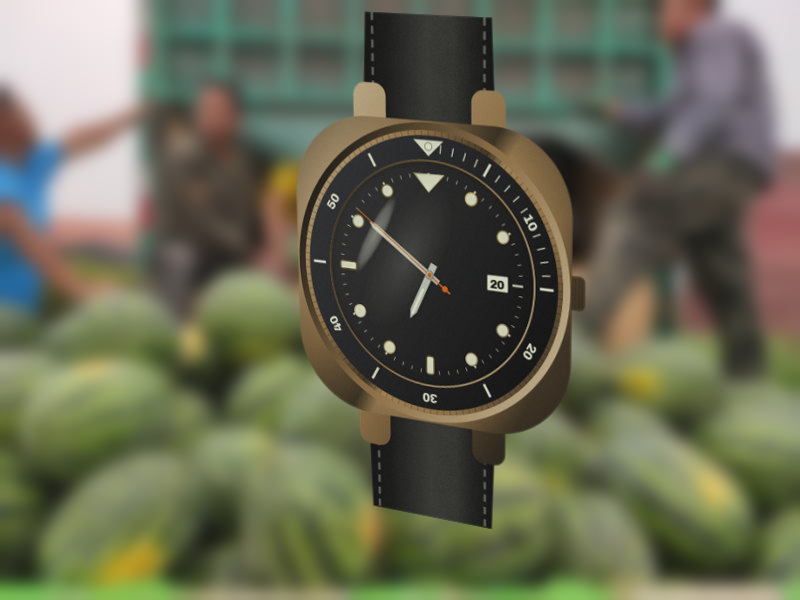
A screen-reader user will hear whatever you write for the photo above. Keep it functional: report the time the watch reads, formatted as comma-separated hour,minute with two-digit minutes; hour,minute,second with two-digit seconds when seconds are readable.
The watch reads 6,50,51
